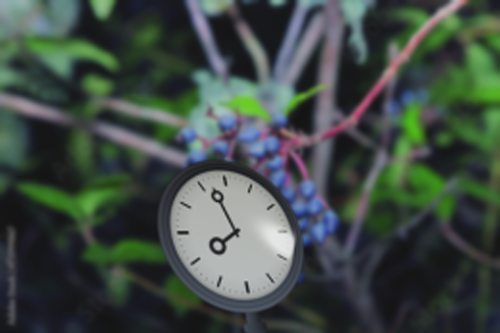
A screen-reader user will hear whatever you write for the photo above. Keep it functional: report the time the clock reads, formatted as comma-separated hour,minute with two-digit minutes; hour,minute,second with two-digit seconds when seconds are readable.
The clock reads 7,57
